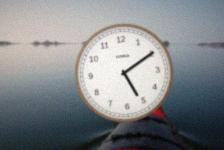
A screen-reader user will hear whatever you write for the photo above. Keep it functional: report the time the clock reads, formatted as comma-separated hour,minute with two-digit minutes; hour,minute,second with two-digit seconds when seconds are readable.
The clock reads 5,10
